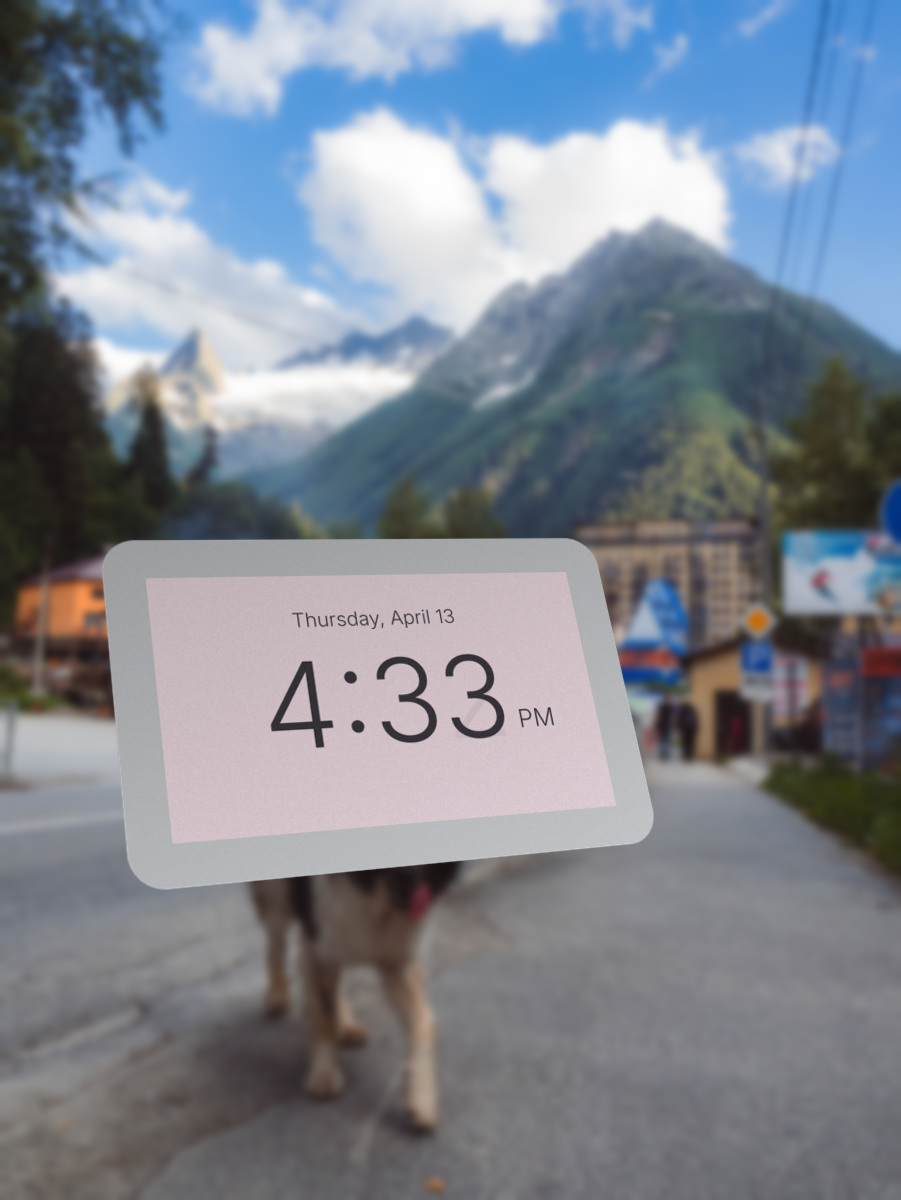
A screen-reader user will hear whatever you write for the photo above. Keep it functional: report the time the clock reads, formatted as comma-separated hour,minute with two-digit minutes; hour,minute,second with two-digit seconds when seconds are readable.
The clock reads 4,33
